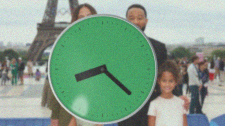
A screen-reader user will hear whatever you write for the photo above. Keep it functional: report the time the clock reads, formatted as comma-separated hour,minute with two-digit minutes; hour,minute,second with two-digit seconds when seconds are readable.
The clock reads 8,22
